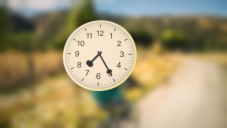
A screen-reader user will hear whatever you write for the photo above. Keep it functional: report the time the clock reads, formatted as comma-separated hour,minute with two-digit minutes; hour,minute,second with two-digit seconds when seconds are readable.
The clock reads 7,25
